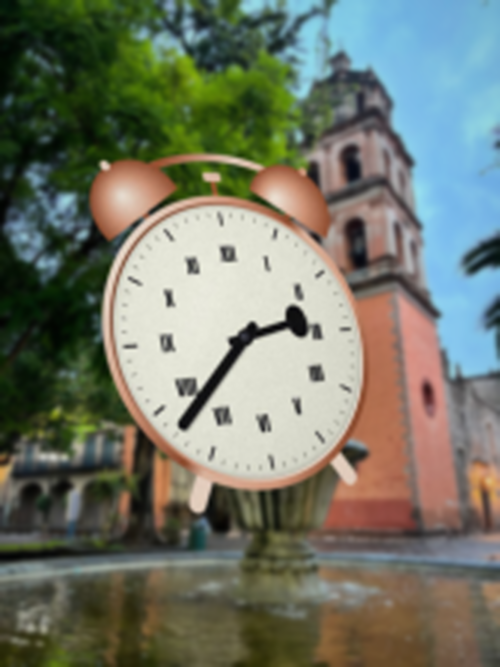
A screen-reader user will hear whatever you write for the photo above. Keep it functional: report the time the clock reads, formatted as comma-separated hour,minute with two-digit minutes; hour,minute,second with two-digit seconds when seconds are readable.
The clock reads 2,38
